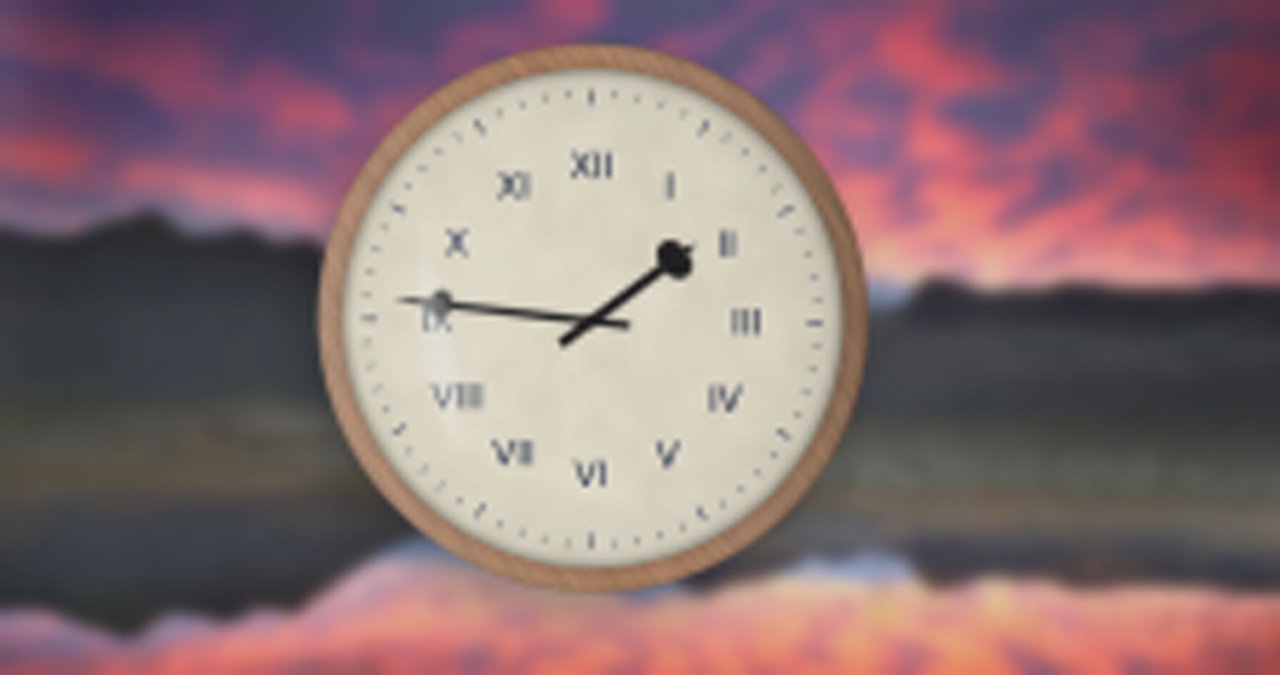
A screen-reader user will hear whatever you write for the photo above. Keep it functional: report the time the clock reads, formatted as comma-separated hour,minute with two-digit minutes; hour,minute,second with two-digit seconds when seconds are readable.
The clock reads 1,46
